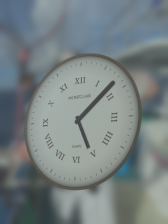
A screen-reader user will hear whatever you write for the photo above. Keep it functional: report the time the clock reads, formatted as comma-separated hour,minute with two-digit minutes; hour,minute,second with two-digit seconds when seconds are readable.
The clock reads 5,08
